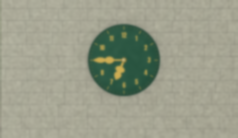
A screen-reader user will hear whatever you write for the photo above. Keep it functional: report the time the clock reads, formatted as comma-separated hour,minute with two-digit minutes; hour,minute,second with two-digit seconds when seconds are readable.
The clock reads 6,45
